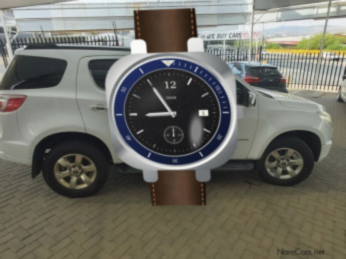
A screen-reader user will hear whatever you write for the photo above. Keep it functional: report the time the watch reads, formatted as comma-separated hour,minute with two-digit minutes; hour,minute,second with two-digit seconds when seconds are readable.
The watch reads 8,55
